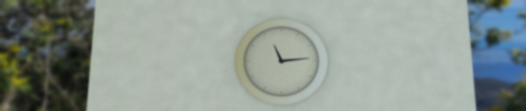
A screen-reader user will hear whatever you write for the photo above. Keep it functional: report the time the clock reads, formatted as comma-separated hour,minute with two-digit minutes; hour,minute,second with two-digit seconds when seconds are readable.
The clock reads 11,14
